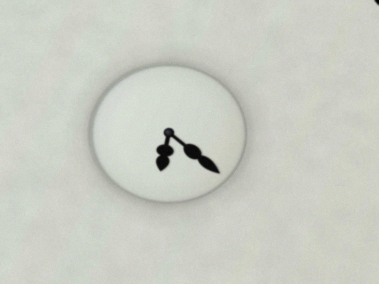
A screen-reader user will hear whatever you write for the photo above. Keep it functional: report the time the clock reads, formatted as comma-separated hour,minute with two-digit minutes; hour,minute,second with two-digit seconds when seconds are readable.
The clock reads 6,22
